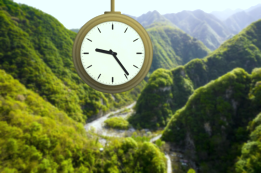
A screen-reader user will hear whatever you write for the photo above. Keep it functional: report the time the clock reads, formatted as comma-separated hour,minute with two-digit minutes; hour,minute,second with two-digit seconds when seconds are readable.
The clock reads 9,24
